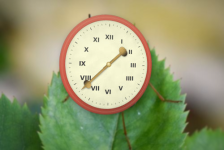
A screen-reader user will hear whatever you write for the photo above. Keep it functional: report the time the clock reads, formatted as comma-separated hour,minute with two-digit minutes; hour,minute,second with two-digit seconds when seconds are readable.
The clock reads 1,38
